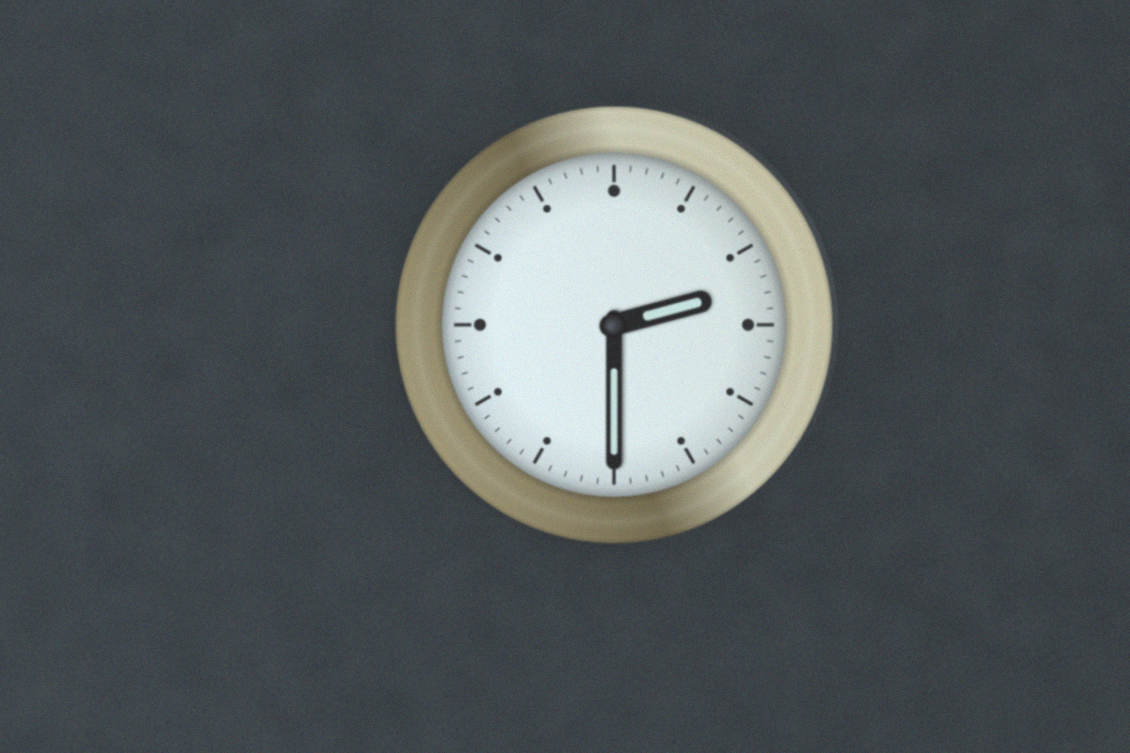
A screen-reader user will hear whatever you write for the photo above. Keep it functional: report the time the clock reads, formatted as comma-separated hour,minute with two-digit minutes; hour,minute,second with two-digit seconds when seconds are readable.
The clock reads 2,30
